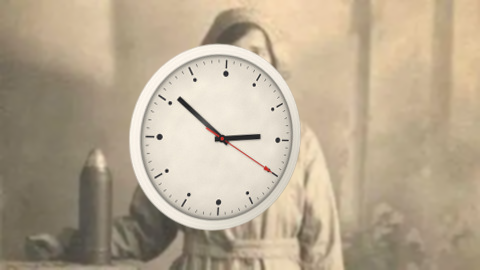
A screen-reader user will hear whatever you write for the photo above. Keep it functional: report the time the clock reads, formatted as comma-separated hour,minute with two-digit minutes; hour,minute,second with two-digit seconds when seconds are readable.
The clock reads 2,51,20
